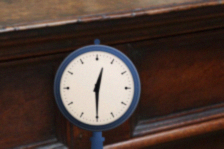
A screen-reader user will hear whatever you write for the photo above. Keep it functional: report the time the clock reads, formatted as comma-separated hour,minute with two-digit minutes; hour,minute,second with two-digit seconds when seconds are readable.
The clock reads 12,30
